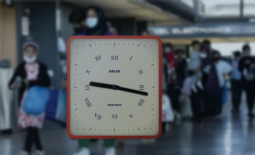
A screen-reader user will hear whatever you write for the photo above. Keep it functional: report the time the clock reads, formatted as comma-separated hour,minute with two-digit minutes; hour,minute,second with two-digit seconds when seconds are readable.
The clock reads 9,17
